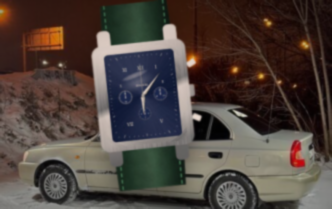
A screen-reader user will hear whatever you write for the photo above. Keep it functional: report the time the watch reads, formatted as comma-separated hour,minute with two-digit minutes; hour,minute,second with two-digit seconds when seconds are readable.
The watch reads 6,07
